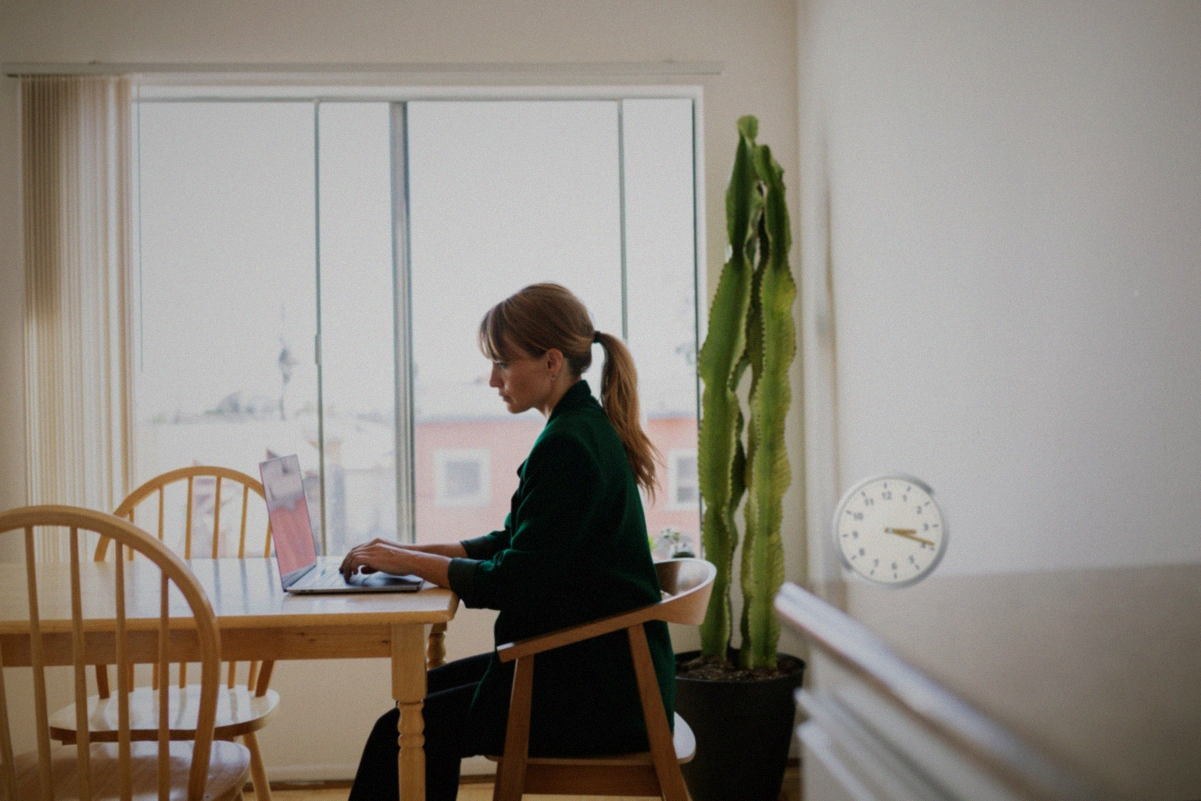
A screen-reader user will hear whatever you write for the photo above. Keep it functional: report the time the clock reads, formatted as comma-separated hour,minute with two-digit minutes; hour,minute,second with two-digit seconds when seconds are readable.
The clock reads 3,19
